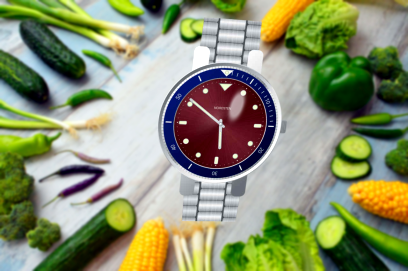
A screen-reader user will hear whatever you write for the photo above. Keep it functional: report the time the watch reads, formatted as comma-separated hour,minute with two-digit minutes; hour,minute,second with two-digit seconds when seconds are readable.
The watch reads 5,51
